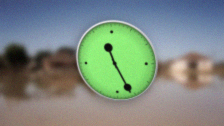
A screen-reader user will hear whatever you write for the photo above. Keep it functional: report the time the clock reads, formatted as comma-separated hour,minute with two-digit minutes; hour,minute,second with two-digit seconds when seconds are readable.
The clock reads 11,26
